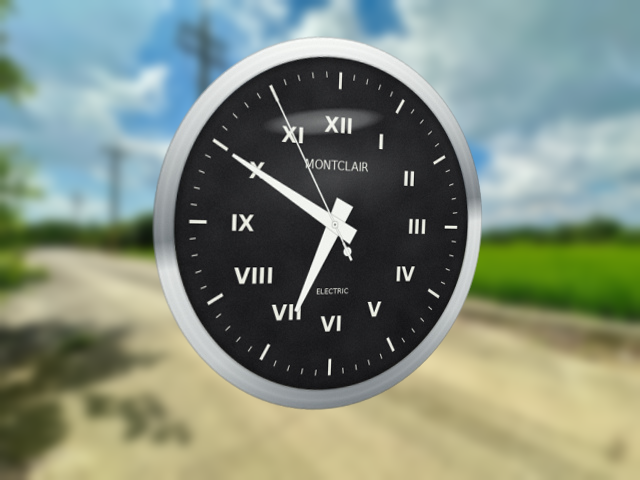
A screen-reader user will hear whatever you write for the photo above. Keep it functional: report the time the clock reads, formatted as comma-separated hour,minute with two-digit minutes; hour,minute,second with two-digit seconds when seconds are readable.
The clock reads 6,49,55
